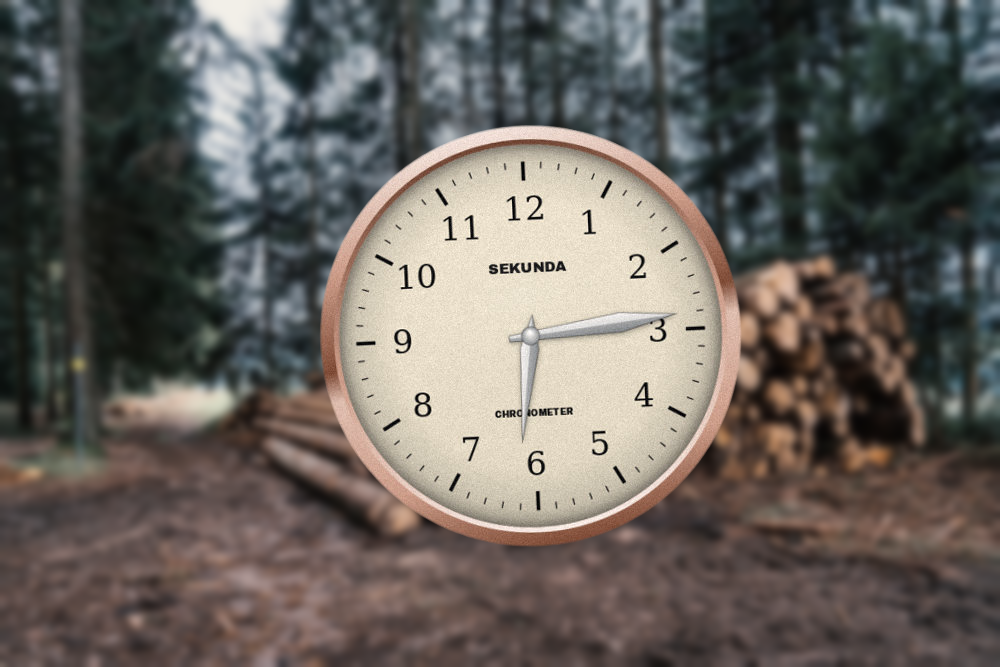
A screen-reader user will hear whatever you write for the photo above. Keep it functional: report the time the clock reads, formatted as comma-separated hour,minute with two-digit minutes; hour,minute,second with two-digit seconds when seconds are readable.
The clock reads 6,14
